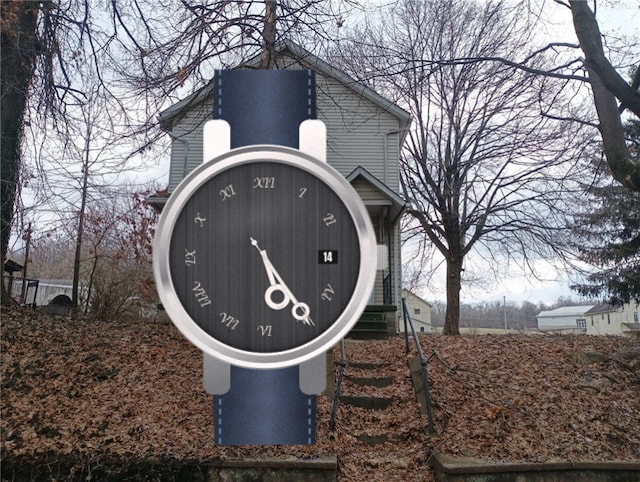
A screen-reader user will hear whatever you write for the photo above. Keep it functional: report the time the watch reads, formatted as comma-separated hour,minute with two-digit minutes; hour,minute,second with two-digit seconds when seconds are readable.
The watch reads 5,24,24
